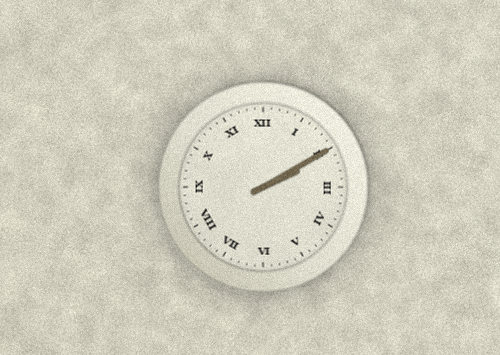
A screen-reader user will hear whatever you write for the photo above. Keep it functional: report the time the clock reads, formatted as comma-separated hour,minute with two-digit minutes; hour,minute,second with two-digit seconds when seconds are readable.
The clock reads 2,10
